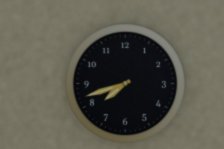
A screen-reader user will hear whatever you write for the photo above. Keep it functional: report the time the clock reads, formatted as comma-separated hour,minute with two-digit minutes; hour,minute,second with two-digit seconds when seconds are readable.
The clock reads 7,42
